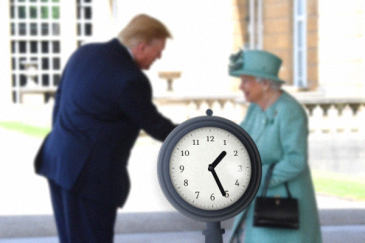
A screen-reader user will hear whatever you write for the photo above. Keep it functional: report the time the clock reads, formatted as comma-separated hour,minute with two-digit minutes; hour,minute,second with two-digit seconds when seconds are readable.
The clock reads 1,26
